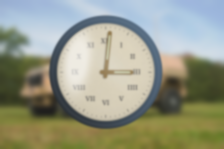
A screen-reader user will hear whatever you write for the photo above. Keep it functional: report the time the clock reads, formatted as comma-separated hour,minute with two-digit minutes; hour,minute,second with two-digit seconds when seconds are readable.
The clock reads 3,01
